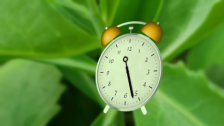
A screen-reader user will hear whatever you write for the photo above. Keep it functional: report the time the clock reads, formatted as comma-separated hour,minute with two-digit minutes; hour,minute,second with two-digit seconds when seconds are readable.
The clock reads 11,27
